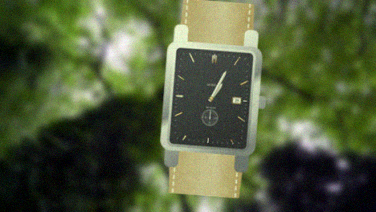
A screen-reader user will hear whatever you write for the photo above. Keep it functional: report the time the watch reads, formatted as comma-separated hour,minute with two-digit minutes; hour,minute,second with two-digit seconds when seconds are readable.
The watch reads 1,04
